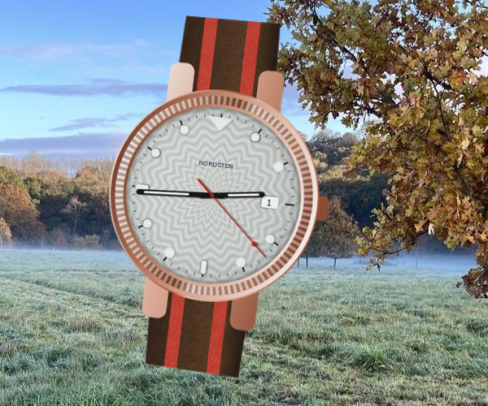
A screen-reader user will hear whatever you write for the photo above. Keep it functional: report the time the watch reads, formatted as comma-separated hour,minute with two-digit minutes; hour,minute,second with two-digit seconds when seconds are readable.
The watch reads 2,44,22
